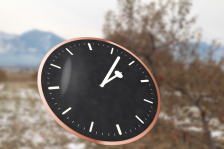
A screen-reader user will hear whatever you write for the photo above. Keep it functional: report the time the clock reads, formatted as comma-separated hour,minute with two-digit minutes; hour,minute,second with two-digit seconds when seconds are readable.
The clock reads 2,07
